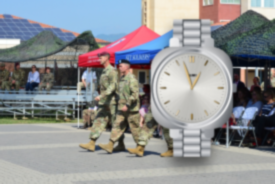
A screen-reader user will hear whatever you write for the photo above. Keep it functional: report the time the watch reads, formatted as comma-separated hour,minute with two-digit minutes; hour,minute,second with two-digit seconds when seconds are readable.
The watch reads 12,57
